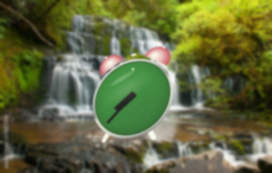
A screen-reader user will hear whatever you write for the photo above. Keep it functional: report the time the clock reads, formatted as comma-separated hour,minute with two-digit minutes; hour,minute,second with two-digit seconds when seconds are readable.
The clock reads 7,37
